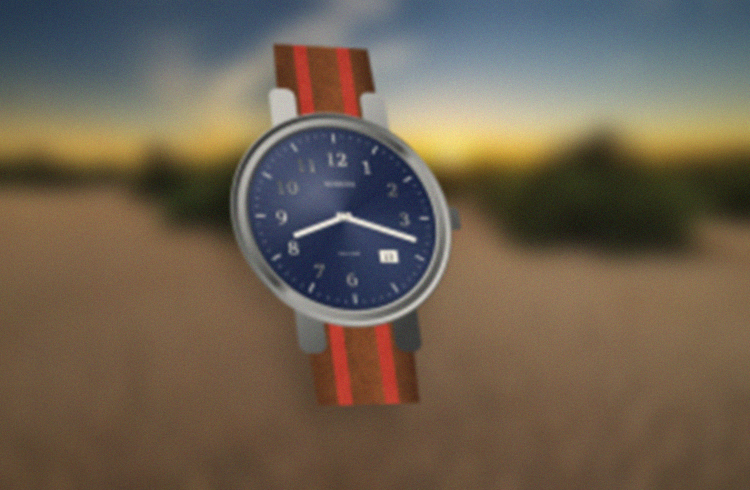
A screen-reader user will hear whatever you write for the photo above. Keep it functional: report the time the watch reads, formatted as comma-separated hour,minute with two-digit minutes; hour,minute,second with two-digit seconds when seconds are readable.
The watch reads 8,18
